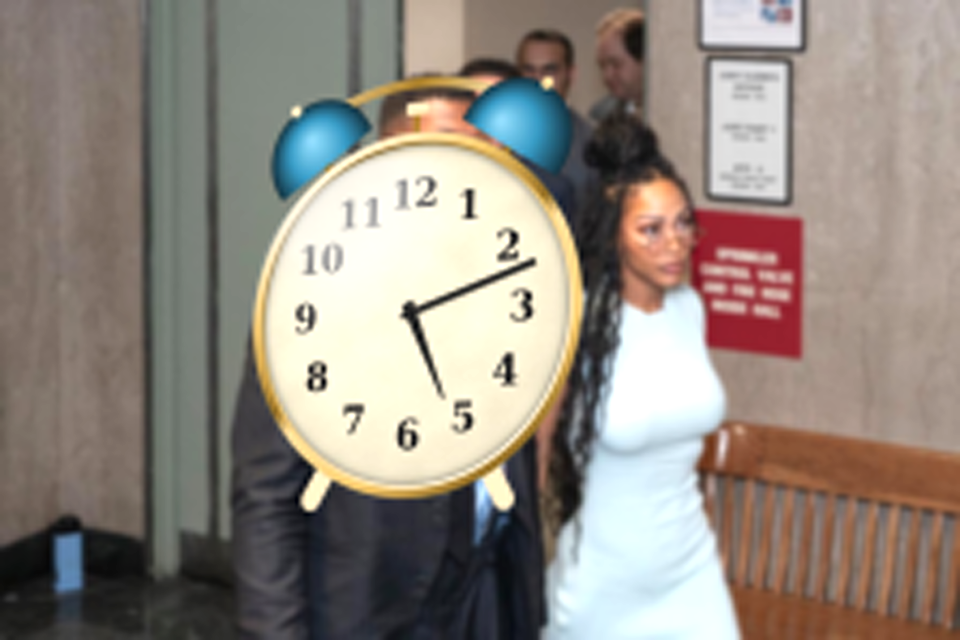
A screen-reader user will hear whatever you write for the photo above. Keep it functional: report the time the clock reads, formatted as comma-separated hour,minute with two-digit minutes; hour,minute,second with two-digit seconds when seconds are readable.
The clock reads 5,12
